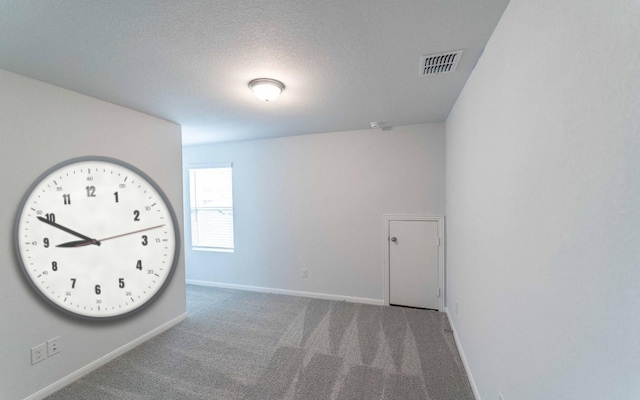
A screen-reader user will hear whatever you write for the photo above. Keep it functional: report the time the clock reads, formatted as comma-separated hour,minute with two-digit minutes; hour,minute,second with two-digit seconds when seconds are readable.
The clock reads 8,49,13
